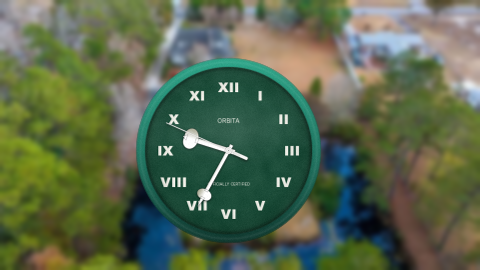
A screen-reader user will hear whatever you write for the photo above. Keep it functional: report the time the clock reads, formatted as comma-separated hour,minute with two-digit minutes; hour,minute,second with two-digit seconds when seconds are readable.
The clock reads 9,34,49
